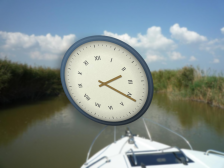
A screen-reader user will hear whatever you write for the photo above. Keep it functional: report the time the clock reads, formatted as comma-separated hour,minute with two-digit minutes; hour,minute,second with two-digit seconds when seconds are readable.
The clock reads 2,21
